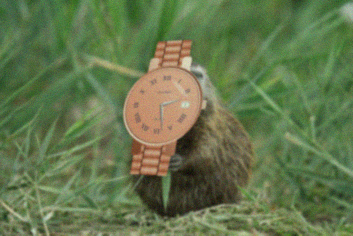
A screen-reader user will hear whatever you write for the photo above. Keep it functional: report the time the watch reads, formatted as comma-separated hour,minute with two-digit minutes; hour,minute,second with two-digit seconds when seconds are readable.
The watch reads 2,28
